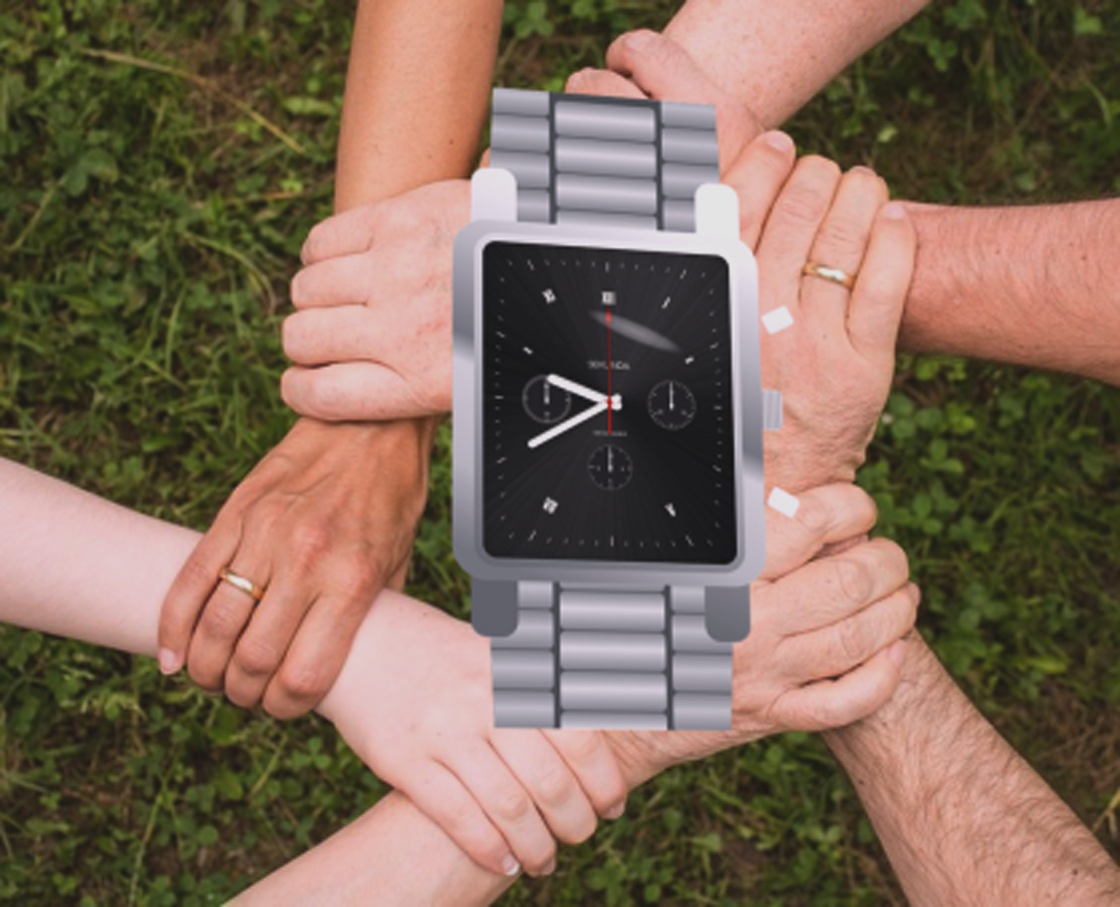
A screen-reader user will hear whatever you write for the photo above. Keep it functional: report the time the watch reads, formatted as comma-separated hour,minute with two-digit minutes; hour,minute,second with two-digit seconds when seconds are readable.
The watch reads 9,40
